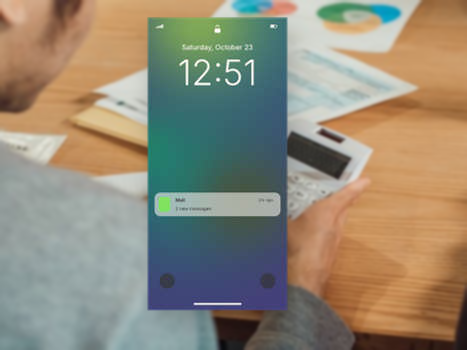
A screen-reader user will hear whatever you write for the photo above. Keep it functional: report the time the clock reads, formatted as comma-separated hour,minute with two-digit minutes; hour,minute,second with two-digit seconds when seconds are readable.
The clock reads 12,51
